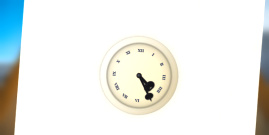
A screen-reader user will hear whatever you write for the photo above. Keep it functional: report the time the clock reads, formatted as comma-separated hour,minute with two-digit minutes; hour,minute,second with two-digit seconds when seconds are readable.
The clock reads 4,25
